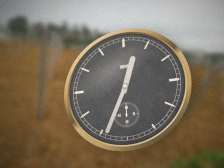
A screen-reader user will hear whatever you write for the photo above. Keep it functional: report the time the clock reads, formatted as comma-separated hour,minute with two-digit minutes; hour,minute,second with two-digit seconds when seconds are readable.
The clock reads 12,34
